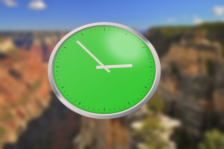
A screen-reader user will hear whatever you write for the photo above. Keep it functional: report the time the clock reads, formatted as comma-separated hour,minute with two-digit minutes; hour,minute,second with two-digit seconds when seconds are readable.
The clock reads 2,53
